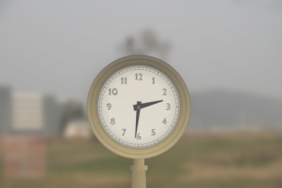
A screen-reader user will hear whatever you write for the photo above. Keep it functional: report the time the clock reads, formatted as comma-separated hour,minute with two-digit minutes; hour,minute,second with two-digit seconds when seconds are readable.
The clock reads 2,31
